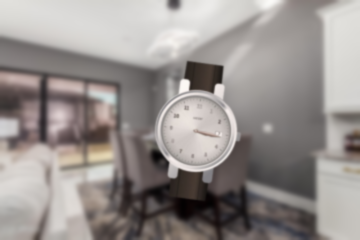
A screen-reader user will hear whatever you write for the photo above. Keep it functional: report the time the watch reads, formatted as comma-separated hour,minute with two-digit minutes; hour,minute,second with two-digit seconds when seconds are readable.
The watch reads 3,16
